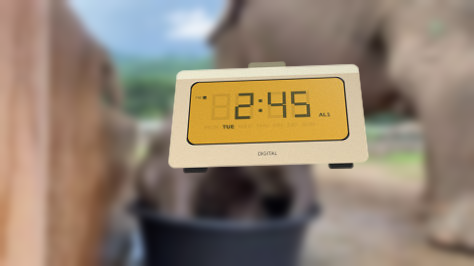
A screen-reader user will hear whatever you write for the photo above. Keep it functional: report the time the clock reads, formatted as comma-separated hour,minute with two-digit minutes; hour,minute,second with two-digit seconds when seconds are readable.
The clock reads 2,45
